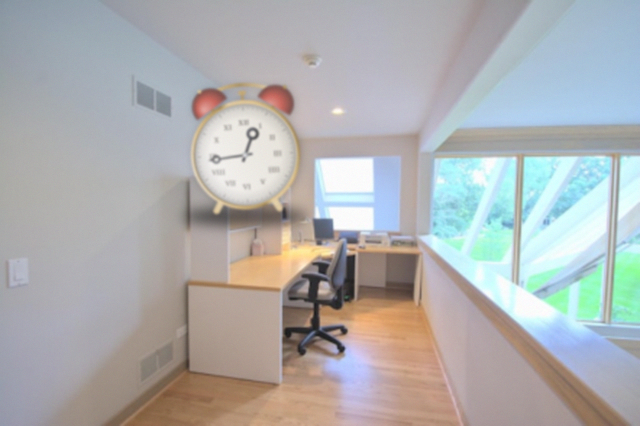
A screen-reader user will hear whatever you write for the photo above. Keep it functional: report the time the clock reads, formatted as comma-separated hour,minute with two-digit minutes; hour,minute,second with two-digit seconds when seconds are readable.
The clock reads 12,44
